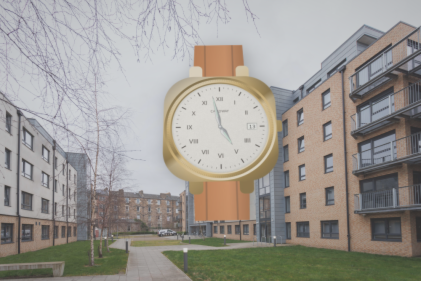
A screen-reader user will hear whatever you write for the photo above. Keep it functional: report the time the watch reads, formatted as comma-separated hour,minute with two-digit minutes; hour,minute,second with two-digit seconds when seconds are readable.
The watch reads 4,58
